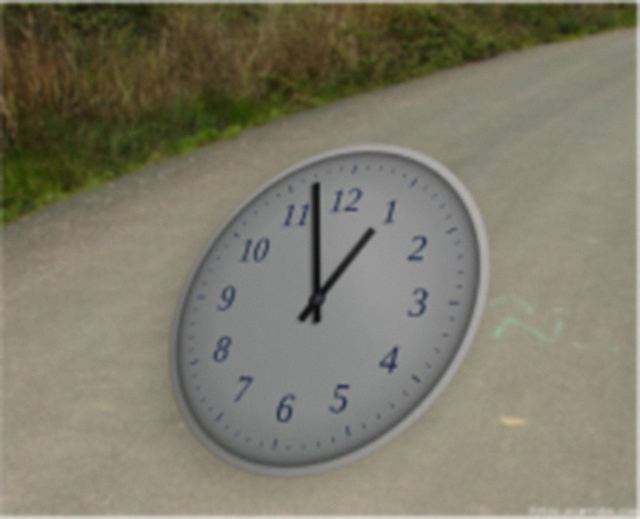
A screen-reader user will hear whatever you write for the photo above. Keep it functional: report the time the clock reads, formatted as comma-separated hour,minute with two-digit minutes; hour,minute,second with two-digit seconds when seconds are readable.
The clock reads 12,57
